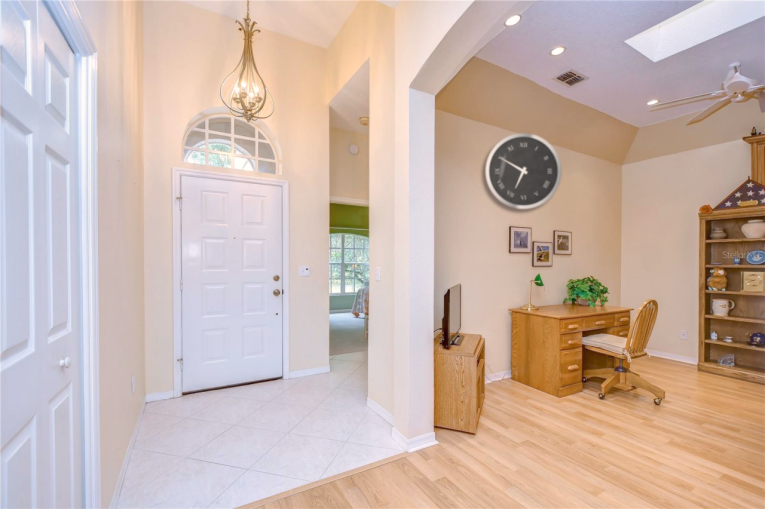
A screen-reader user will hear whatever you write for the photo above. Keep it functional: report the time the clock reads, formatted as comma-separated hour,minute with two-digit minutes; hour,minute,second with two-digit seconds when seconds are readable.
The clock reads 6,50
